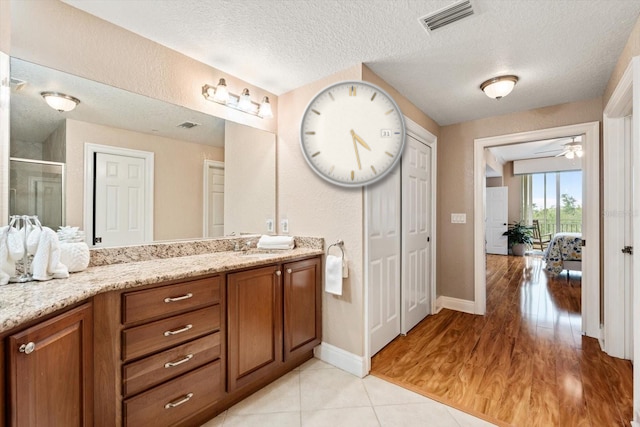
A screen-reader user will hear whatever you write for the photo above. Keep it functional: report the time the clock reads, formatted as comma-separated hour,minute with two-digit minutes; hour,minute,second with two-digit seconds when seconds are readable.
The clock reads 4,28
